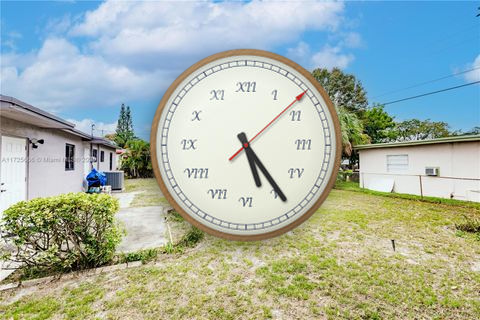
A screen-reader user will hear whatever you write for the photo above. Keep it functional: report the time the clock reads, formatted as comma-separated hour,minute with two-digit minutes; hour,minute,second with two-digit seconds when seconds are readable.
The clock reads 5,24,08
